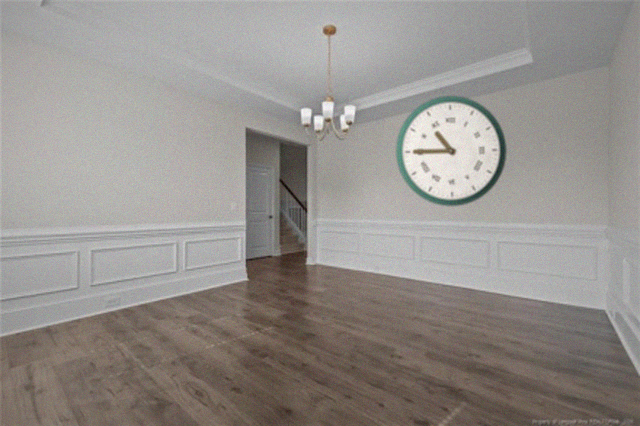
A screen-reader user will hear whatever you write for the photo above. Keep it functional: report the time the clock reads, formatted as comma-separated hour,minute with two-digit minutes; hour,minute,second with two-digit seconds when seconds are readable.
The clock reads 10,45
